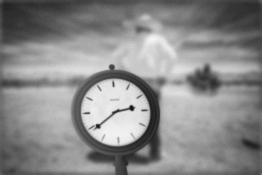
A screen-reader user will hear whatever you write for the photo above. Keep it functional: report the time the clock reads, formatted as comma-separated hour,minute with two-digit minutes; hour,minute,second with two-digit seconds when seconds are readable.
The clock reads 2,39
